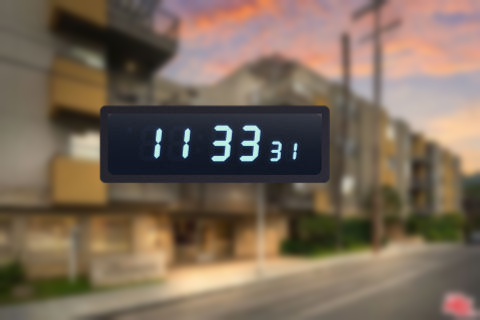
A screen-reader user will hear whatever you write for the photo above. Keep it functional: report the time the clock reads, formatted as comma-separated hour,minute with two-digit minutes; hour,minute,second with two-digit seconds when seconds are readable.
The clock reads 11,33,31
